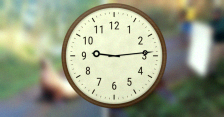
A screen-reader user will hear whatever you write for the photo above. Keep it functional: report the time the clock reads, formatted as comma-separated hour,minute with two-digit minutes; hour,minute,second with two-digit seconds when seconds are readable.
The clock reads 9,14
